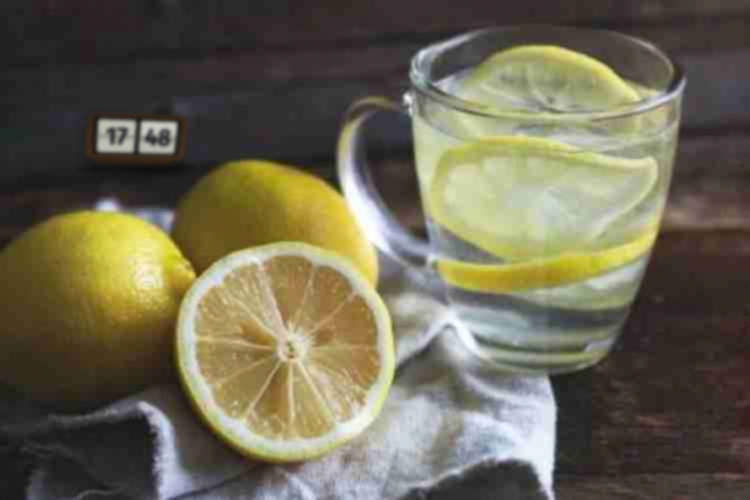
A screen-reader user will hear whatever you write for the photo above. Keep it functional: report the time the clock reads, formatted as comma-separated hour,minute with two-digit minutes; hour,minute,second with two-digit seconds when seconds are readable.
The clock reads 17,48
